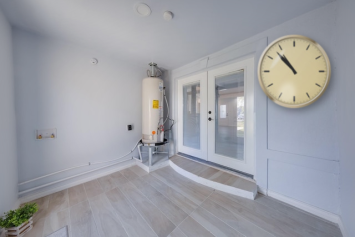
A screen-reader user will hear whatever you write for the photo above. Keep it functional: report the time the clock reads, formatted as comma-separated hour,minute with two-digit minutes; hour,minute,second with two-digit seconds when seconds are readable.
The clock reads 10,53
